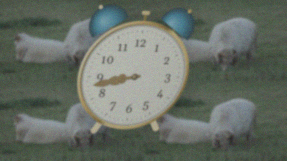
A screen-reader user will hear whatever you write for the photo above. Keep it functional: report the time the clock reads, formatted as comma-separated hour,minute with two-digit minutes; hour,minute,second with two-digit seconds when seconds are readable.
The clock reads 8,43
